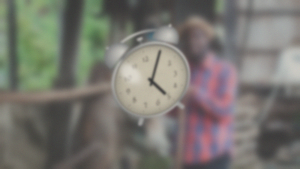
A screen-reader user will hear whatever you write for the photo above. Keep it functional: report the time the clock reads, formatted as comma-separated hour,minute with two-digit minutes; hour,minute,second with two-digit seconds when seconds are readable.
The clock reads 5,05
